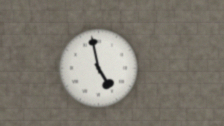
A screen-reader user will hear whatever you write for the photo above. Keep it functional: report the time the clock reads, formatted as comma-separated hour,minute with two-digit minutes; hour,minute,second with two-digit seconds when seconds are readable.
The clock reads 4,58
